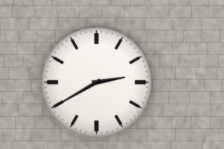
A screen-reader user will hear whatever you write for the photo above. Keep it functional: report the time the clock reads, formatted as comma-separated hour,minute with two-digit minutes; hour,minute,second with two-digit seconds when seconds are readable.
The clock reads 2,40
